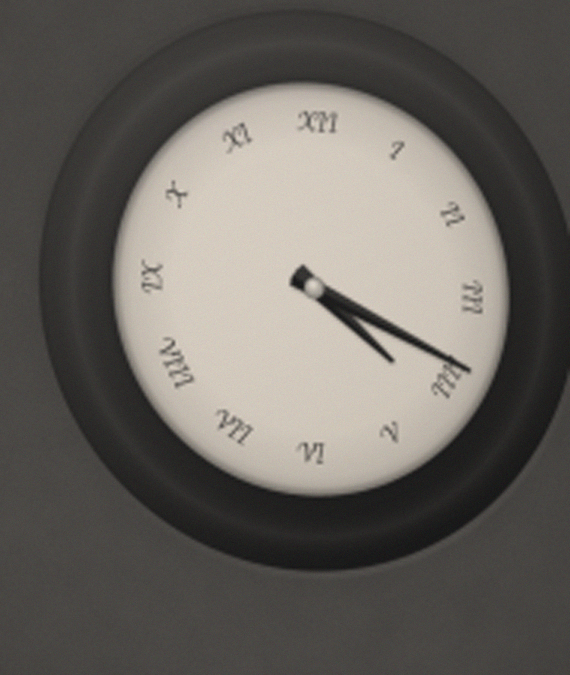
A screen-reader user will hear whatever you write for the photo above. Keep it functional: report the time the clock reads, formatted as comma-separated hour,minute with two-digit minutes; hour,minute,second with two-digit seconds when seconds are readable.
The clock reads 4,19
